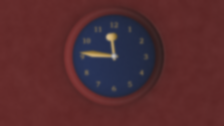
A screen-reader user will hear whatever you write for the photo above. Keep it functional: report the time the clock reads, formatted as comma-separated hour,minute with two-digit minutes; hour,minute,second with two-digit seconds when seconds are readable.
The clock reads 11,46
